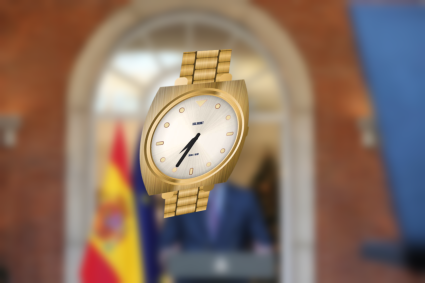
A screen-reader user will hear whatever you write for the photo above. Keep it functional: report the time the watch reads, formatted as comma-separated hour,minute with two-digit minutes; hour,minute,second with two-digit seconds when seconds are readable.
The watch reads 7,35
